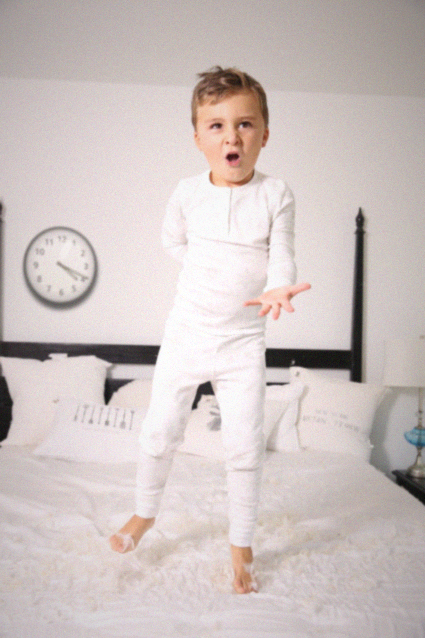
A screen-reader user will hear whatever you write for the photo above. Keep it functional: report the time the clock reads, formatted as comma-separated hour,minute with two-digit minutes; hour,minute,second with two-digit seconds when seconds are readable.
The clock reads 4,19
